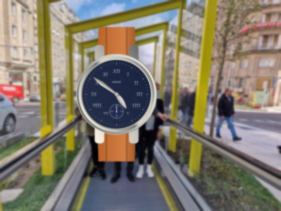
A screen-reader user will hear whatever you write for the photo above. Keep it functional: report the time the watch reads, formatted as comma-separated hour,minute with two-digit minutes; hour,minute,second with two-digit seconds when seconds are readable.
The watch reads 4,51
